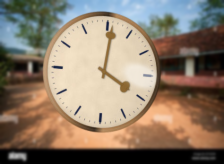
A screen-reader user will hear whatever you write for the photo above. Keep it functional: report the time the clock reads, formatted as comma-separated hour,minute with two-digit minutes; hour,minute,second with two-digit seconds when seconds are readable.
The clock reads 4,01
